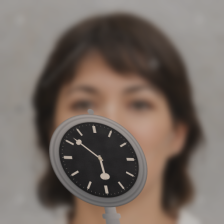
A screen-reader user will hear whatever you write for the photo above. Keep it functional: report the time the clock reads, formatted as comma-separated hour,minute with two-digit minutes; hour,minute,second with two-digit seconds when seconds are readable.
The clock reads 5,52
